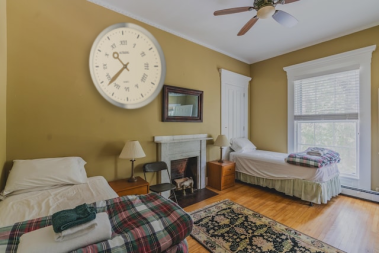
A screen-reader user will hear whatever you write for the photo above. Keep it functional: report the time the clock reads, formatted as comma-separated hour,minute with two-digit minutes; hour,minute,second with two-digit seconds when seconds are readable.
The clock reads 10,38
